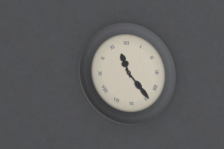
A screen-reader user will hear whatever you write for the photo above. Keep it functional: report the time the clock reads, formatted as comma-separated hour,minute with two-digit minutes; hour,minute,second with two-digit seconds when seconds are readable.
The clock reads 11,24
